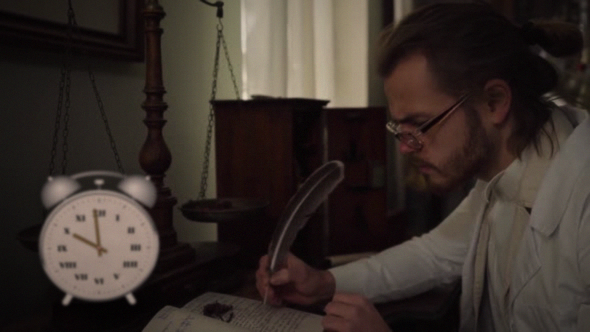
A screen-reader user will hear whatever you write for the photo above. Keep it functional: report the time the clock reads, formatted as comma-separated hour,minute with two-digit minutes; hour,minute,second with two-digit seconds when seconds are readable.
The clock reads 9,59
